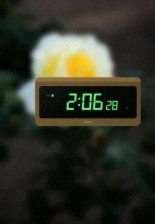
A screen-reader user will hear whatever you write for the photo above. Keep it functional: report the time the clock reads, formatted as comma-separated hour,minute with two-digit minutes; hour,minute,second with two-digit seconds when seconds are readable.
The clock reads 2,06,28
